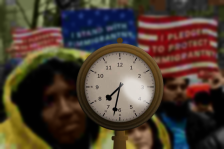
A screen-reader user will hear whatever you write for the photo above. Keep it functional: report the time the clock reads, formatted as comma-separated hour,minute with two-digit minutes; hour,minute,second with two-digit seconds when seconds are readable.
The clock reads 7,32
